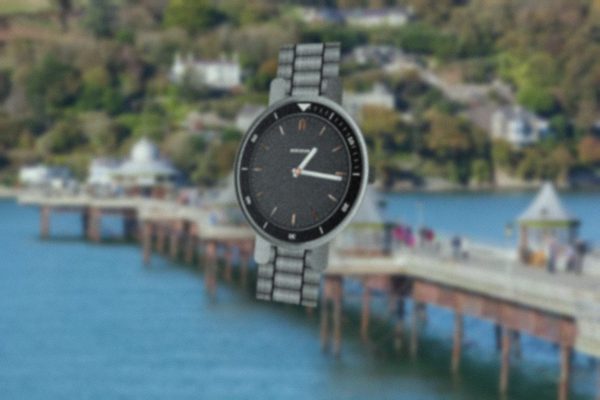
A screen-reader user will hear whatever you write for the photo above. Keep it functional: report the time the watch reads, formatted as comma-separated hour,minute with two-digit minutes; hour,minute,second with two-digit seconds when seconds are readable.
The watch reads 1,16
